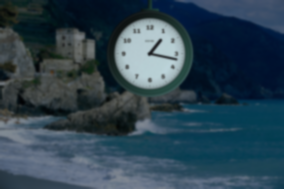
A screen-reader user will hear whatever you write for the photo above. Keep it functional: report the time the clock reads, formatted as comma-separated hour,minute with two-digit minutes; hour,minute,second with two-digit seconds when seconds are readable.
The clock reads 1,17
